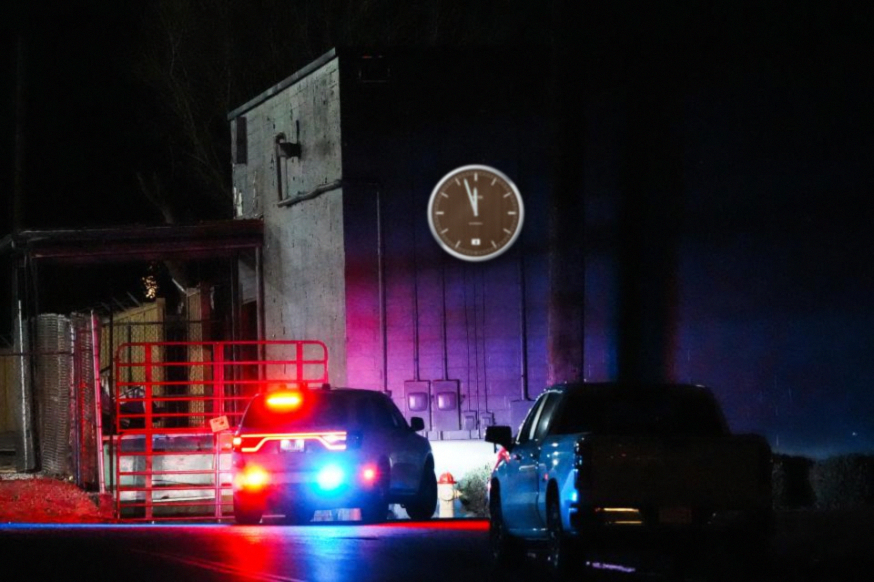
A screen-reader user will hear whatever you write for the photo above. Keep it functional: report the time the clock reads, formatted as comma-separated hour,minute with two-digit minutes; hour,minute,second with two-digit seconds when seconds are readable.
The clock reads 11,57
